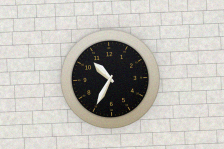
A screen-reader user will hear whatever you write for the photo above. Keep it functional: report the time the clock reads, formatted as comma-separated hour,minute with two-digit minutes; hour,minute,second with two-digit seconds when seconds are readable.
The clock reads 10,35
